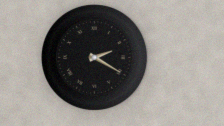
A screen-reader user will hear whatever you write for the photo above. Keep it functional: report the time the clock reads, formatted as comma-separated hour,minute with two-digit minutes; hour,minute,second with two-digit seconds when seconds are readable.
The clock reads 2,20
